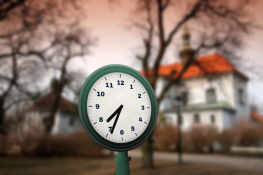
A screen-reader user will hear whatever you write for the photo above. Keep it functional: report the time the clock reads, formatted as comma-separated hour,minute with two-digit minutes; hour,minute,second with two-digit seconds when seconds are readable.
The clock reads 7,34
